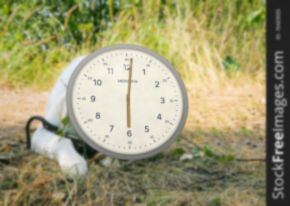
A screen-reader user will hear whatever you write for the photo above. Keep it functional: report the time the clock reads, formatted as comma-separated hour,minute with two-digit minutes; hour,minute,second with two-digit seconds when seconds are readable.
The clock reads 6,01
